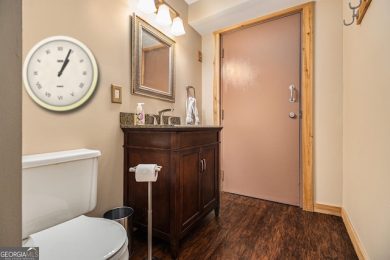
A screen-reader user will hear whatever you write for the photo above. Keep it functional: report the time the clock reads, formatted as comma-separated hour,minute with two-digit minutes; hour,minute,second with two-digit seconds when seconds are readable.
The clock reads 1,04
